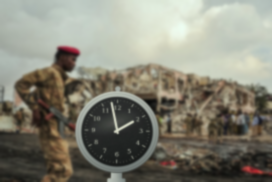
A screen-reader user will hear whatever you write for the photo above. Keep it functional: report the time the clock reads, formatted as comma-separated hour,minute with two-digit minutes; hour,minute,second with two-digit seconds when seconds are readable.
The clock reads 1,58
